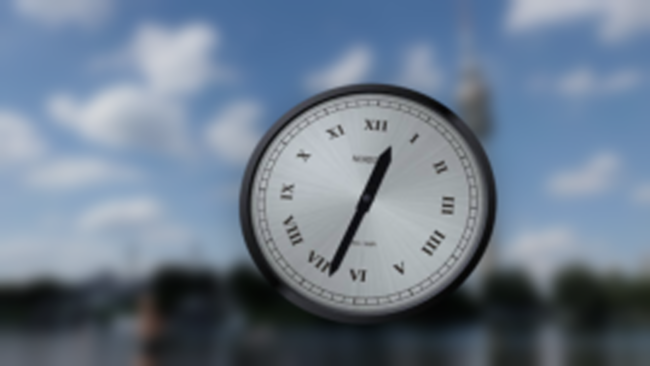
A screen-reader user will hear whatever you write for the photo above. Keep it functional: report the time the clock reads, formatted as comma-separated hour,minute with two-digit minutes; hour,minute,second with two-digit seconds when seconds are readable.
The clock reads 12,33
